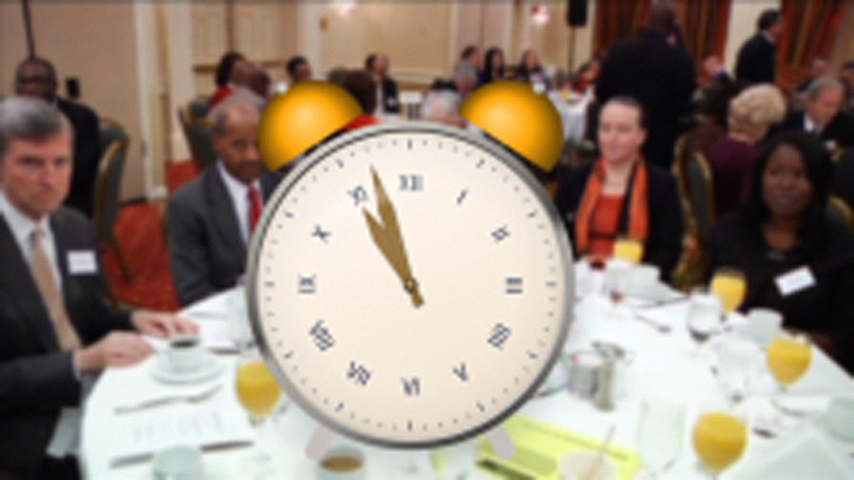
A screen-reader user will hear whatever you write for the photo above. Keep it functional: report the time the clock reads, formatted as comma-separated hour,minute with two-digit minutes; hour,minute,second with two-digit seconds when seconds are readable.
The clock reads 10,57
